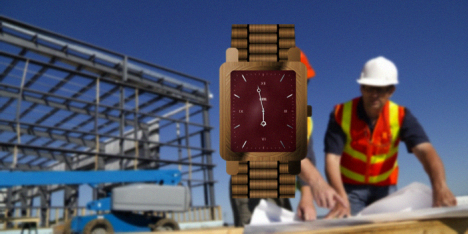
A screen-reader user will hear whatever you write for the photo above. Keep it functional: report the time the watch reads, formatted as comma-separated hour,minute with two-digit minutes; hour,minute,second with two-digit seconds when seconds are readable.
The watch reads 5,58
